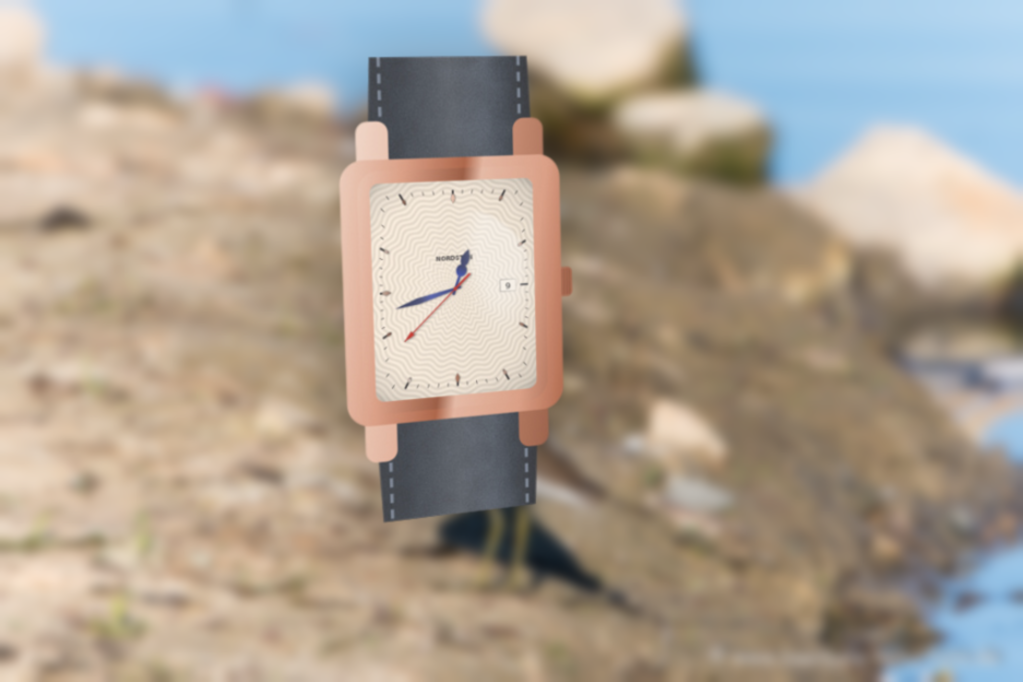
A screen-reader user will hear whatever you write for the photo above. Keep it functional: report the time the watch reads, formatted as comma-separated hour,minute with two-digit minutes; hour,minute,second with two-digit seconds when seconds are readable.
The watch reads 12,42,38
